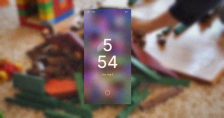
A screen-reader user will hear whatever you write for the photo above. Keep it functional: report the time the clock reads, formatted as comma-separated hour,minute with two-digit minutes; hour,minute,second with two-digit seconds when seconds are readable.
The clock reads 5,54
